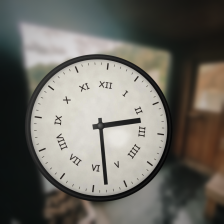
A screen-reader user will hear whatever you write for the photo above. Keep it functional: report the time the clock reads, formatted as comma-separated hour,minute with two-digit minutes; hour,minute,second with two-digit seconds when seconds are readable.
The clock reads 2,28
